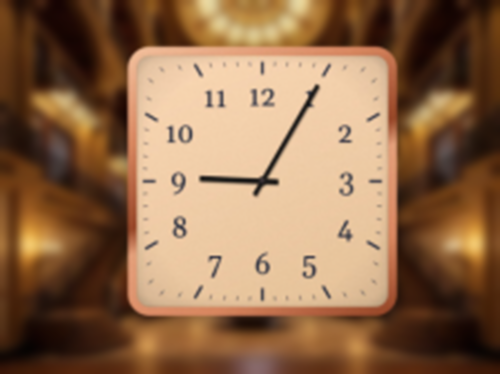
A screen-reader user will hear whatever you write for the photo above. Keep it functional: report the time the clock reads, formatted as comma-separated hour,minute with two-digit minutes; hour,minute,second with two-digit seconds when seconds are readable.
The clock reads 9,05
